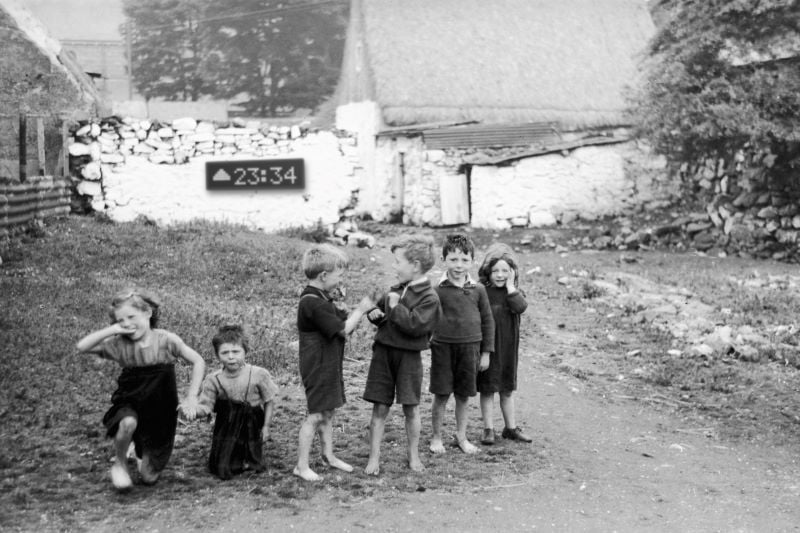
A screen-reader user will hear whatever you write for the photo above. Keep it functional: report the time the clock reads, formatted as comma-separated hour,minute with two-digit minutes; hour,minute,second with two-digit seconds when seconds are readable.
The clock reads 23,34
